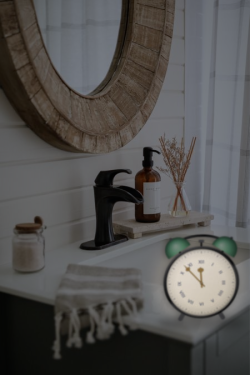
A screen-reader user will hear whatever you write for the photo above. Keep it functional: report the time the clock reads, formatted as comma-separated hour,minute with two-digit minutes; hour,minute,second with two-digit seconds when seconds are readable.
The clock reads 11,53
